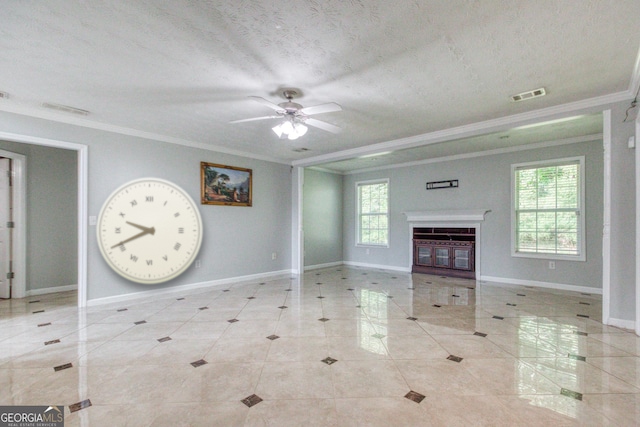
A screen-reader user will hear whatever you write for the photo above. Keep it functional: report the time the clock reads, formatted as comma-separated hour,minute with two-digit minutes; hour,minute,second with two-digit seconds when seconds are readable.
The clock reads 9,41
